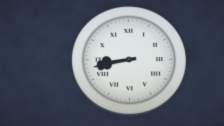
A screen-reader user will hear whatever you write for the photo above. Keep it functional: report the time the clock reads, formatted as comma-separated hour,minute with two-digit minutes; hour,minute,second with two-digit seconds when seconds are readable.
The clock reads 8,43
